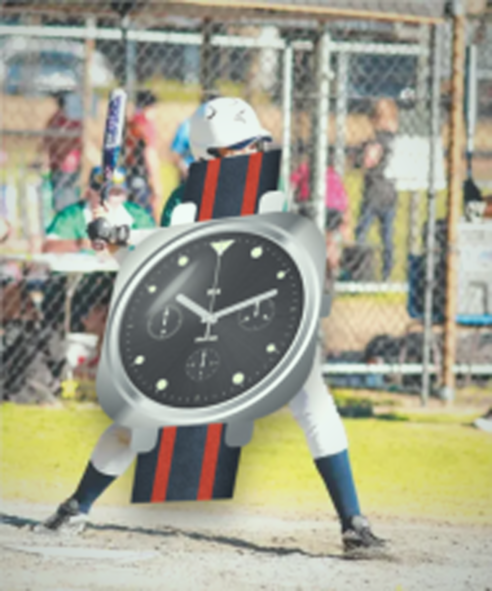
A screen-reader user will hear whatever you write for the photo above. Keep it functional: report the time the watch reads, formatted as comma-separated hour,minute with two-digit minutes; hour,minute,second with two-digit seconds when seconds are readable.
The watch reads 10,12
